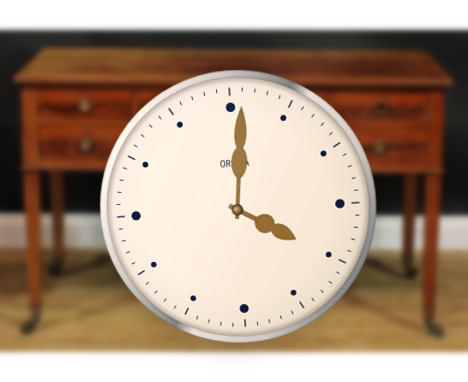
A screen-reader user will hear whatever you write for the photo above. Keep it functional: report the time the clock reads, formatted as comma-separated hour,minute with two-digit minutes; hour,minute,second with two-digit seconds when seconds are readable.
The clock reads 4,01
